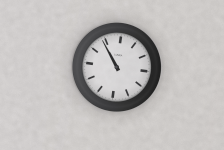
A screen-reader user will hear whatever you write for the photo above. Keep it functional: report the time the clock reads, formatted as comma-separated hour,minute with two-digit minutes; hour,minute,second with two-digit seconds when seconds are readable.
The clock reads 10,54
